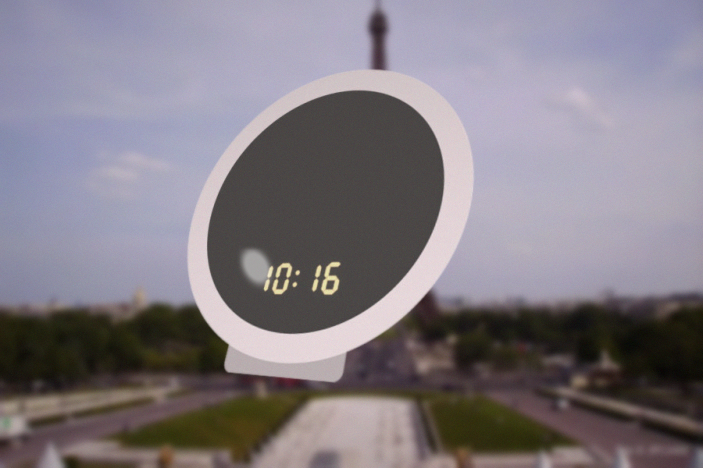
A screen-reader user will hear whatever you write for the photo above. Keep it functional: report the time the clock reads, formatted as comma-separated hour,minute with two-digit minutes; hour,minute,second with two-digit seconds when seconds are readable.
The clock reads 10,16
